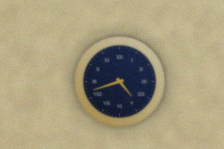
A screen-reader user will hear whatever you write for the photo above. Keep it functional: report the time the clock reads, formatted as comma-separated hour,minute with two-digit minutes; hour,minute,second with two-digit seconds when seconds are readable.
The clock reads 4,42
